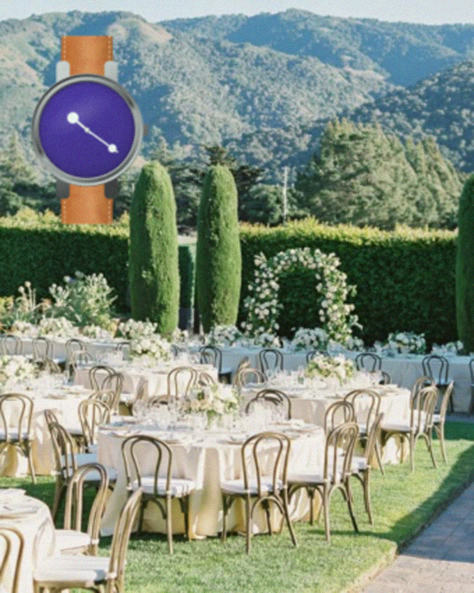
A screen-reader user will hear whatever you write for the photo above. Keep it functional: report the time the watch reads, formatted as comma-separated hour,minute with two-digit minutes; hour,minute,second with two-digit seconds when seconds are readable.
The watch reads 10,21
